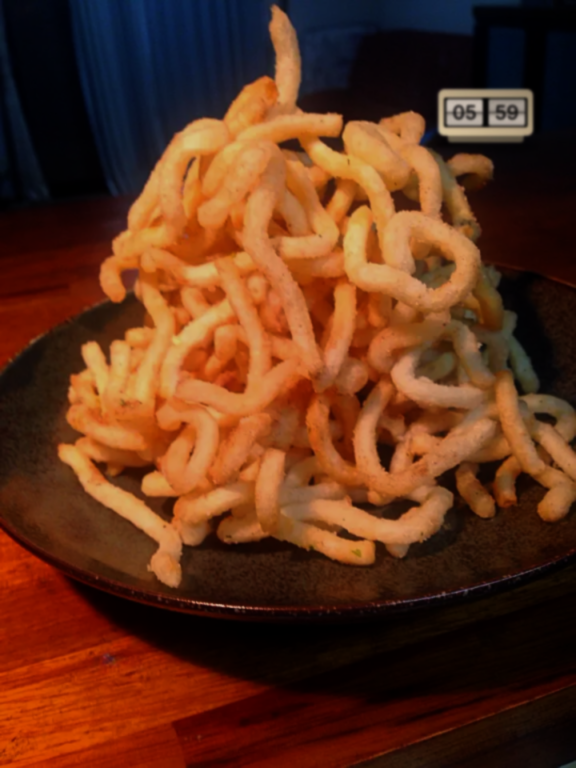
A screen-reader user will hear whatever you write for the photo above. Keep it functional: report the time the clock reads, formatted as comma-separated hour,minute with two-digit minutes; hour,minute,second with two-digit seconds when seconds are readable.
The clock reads 5,59
